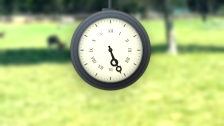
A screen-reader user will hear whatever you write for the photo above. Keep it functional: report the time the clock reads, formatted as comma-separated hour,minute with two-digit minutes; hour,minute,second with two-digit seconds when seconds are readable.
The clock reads 5,26
